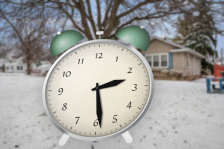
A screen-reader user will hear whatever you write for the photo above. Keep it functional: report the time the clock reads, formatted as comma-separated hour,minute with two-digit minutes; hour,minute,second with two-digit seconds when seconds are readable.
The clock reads 2,29
